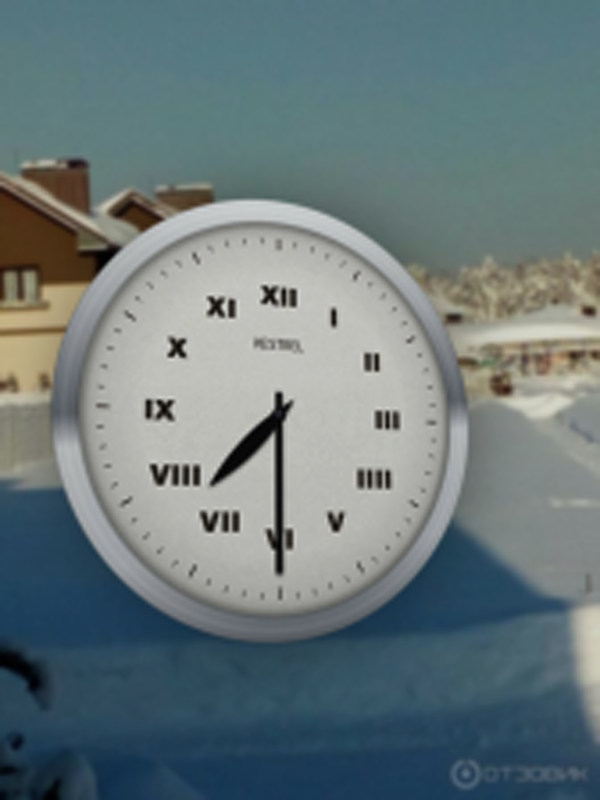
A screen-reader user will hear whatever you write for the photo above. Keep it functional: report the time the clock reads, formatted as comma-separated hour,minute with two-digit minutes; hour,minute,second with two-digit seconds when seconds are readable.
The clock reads 7,30
